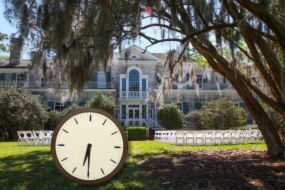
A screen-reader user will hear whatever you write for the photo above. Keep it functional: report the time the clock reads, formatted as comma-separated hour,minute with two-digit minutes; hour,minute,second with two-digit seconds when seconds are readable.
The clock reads 6,30
